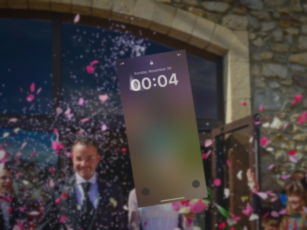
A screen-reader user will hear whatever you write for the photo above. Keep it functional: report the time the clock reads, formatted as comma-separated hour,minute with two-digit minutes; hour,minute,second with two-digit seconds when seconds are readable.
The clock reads 0,04
